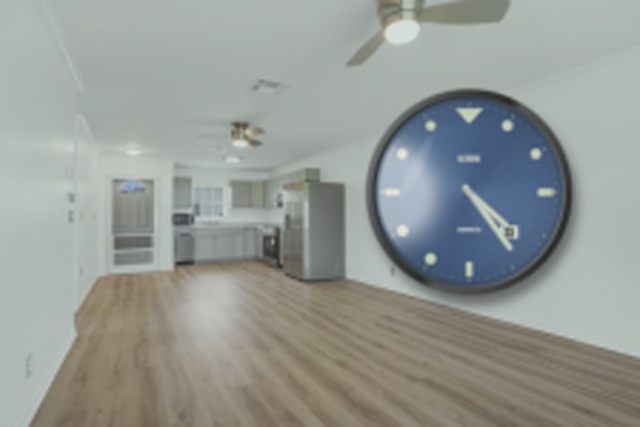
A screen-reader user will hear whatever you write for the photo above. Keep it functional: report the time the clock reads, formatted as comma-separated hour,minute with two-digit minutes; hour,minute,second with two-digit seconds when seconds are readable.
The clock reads 4,24
